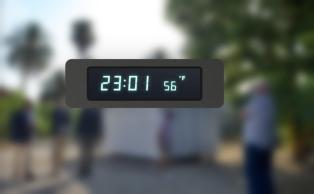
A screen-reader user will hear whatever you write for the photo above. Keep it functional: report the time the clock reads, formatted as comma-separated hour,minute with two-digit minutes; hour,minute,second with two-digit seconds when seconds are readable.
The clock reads 23,01
